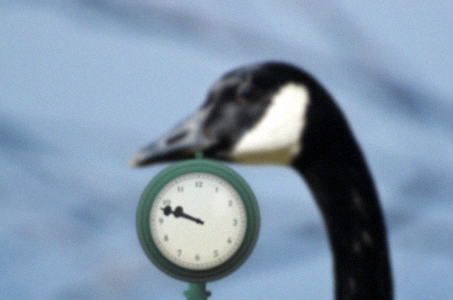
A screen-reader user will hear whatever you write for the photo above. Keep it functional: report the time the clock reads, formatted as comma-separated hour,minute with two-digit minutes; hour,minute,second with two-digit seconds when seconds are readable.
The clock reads 9,48
